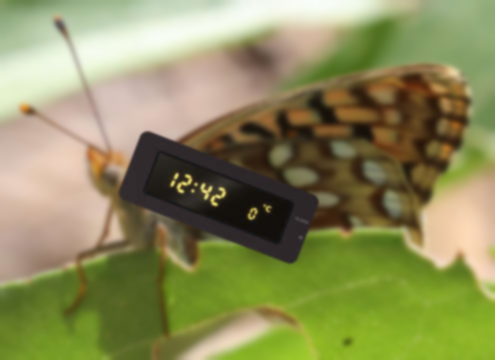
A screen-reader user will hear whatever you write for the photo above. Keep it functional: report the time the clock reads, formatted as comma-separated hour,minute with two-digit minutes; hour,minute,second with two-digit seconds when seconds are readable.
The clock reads 12,42
